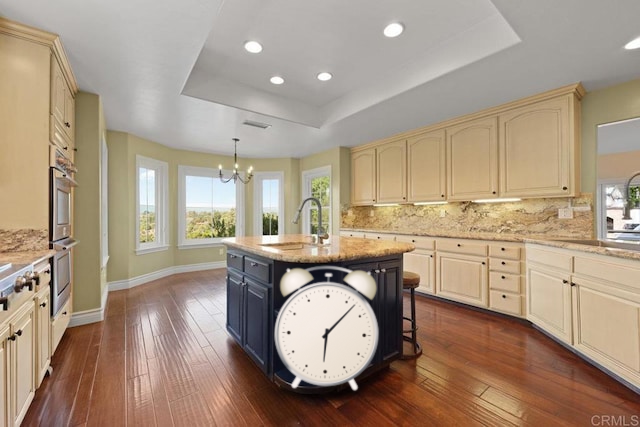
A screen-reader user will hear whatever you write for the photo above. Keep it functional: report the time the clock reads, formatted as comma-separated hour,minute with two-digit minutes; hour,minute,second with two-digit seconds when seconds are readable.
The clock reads 6,07
